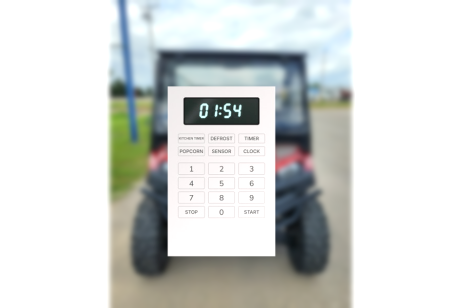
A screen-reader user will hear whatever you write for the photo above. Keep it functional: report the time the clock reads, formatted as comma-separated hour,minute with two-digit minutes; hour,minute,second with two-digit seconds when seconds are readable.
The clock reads 1,54
